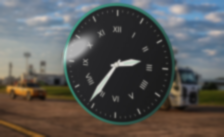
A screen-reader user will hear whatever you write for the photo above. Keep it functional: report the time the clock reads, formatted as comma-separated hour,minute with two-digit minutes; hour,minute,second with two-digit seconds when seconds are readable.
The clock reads 2,36
